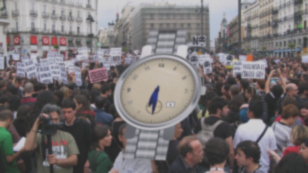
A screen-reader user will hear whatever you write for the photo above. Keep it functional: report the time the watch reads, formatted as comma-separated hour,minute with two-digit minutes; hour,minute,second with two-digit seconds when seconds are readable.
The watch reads 6,30
